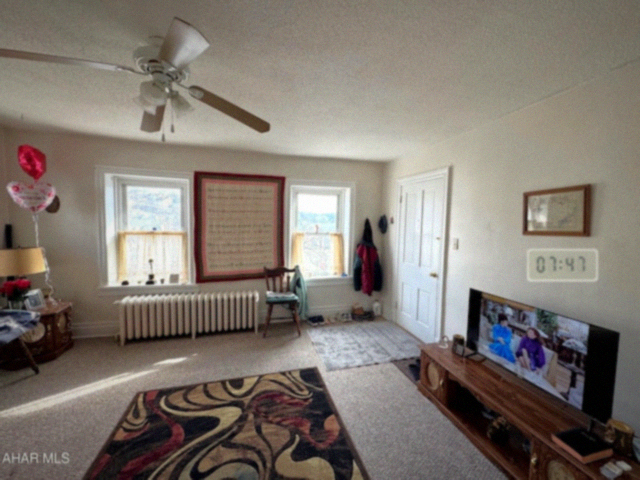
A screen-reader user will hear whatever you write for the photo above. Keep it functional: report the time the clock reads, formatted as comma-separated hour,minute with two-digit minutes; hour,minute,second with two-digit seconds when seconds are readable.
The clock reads 7,47
